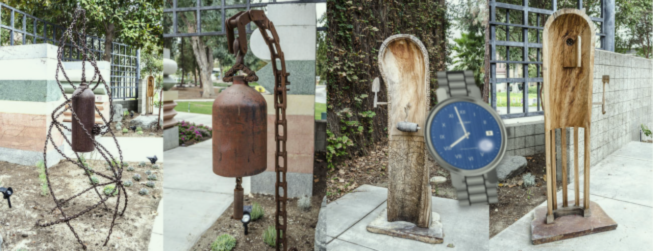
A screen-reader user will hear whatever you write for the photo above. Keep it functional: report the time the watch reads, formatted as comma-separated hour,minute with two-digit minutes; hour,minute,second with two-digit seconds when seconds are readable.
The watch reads 7,58
